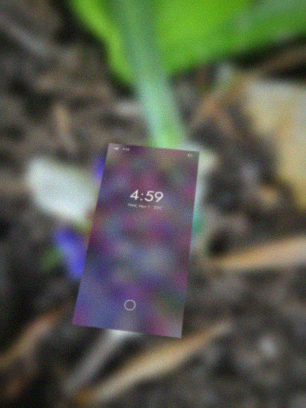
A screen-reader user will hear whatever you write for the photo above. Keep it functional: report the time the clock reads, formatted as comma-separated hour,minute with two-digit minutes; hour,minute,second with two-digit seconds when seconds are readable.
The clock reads 4,59
